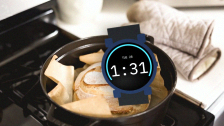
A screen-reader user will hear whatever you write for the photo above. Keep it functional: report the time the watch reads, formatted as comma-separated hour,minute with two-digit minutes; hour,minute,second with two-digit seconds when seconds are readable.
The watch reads 1,31
